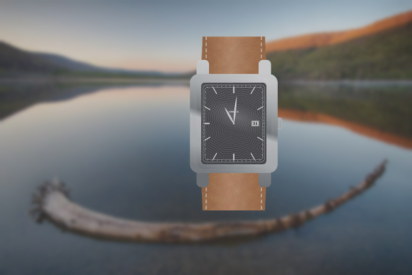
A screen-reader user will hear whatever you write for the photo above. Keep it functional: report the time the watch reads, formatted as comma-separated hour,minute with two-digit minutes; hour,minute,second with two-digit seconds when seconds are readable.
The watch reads 11,01
